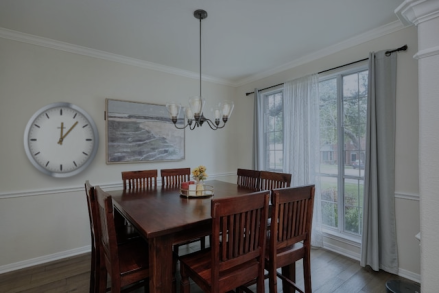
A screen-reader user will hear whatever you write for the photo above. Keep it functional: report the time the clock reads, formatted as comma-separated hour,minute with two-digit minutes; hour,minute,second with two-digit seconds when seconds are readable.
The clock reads 12,07
